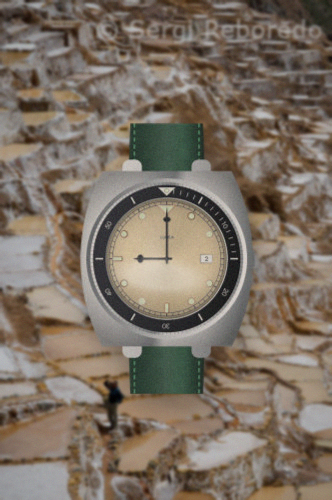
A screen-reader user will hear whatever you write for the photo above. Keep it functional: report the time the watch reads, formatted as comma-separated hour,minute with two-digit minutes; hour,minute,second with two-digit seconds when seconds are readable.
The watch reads 9,00
